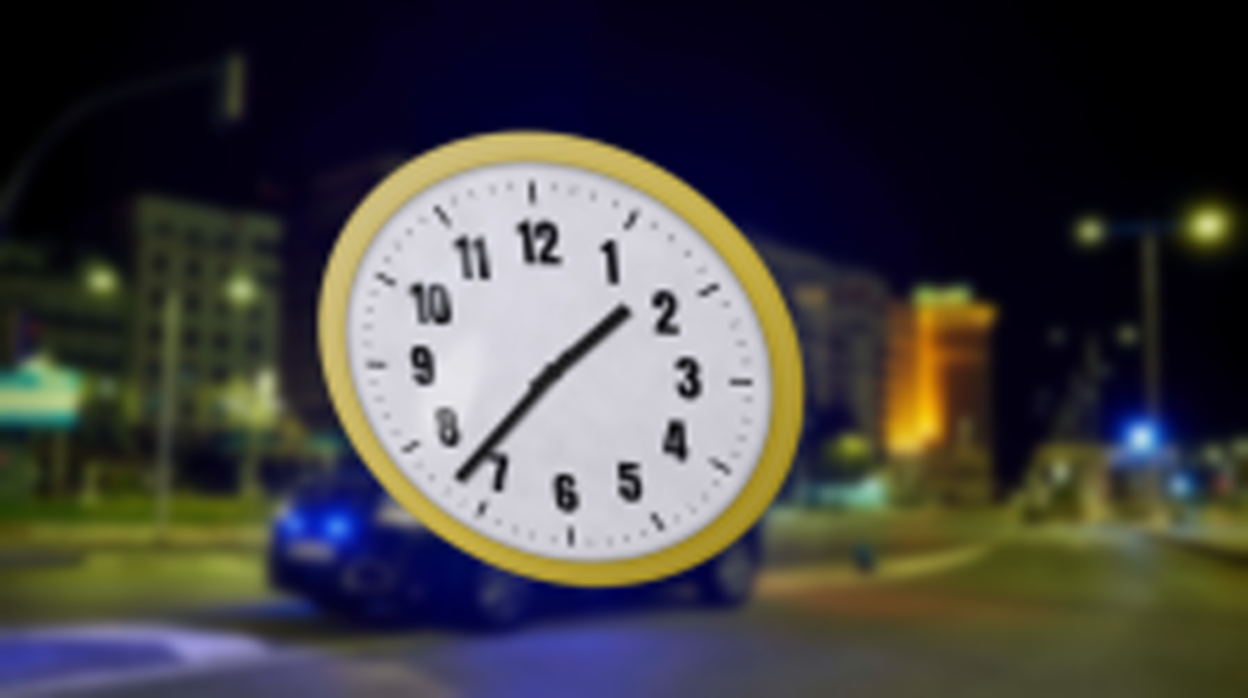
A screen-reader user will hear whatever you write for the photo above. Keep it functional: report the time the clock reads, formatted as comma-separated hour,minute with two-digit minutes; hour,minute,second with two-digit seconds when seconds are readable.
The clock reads 1,37
